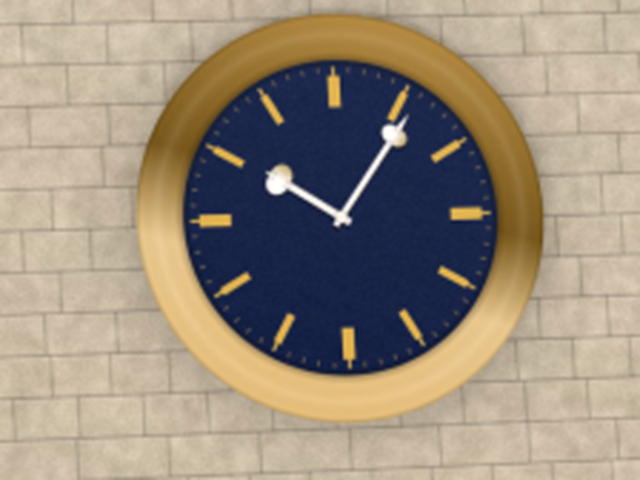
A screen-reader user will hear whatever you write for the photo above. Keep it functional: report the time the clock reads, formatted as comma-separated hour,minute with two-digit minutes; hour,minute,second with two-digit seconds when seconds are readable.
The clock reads 10,06
